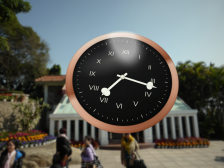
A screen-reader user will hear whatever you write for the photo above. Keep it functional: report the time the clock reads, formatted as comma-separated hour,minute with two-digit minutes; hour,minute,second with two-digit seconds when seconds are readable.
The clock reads 7,17
